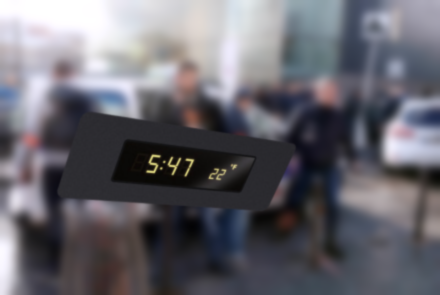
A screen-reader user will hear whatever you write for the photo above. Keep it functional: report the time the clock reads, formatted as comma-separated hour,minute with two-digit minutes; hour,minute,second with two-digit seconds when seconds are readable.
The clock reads 5,47
